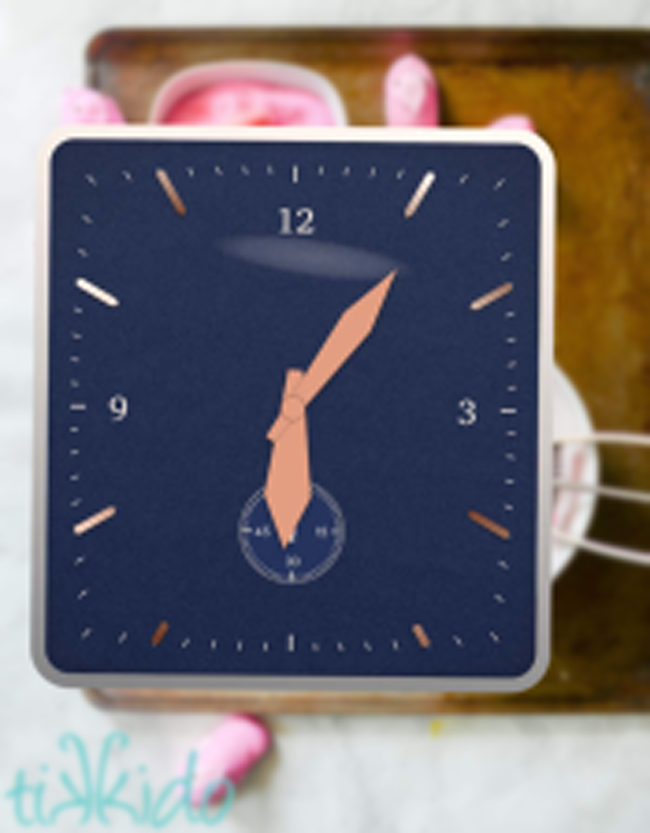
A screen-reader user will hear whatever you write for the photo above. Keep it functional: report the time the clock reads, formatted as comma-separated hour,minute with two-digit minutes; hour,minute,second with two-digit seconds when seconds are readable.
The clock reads 6,06
